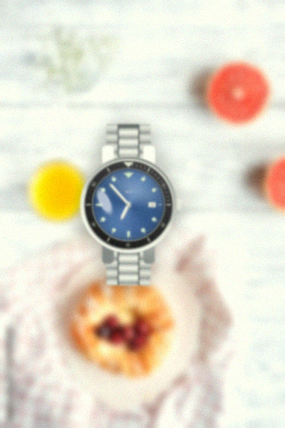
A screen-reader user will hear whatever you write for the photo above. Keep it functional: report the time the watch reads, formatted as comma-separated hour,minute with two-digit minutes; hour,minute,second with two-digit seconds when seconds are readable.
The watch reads 6,53
